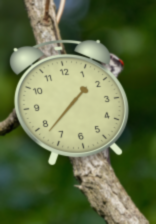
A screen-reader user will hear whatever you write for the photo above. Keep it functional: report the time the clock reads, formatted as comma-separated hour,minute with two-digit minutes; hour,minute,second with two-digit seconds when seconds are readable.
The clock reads 1,38
